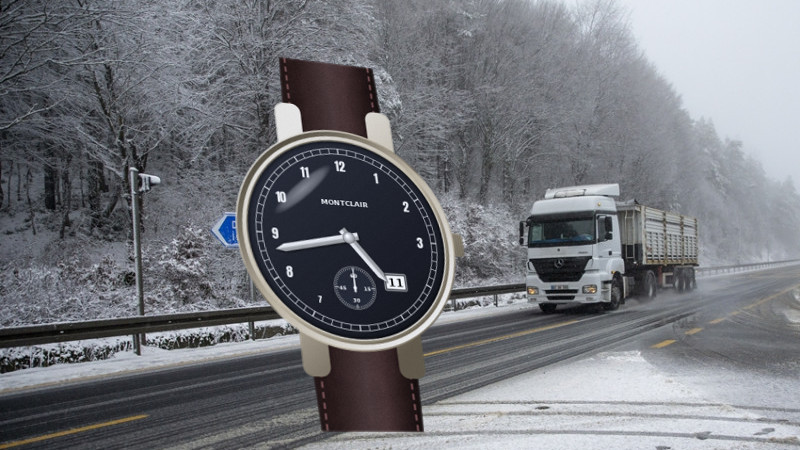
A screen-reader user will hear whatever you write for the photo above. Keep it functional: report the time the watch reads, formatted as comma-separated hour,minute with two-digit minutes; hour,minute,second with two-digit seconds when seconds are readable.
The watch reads 4,43
